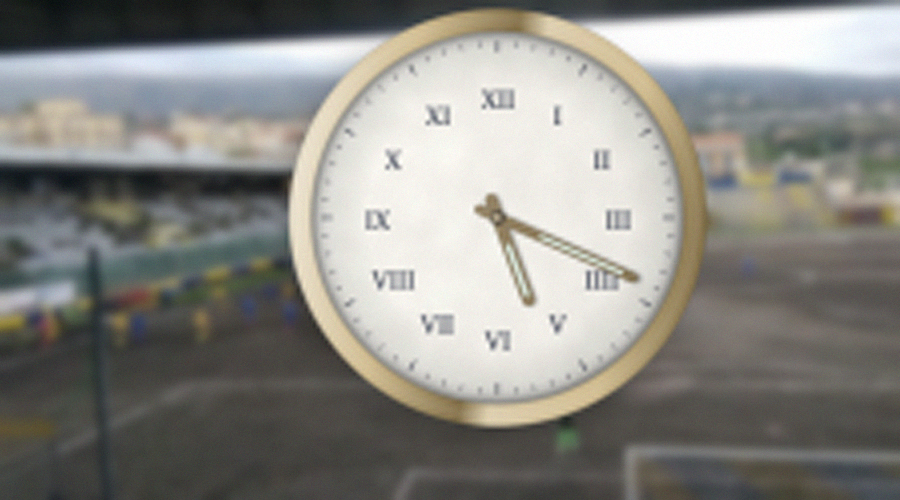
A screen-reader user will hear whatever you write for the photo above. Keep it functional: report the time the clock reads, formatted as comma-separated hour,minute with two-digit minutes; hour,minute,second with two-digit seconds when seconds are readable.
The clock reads 5,19
